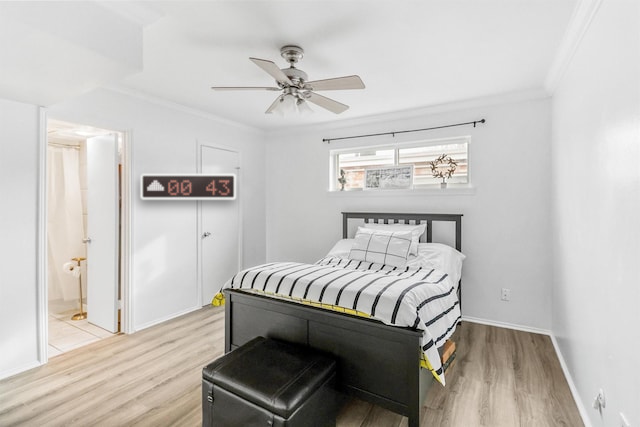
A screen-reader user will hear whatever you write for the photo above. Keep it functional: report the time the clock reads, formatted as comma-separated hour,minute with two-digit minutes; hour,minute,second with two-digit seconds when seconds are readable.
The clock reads 0,43
